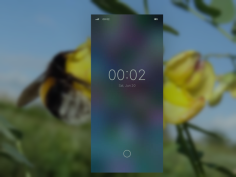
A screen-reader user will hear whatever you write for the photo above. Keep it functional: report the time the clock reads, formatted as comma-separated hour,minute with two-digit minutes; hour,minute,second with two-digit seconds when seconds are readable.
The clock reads 0,02
